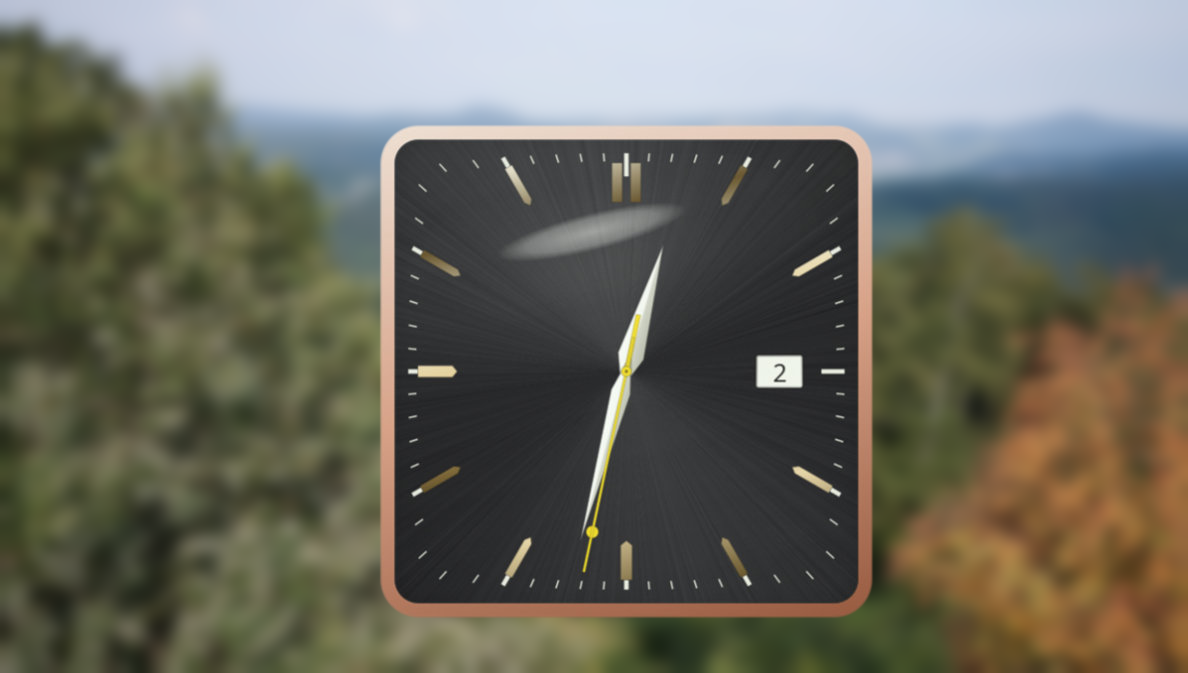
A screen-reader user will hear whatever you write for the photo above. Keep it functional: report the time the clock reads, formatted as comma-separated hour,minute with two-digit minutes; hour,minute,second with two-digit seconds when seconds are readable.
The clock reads 12,32,32
